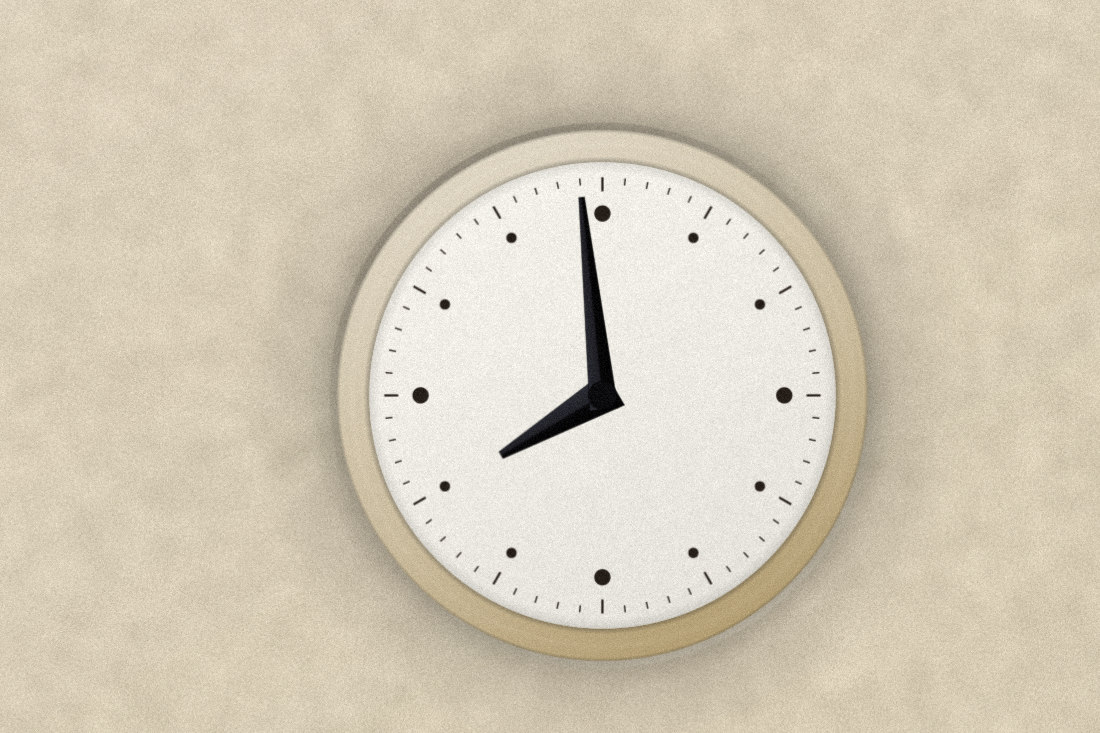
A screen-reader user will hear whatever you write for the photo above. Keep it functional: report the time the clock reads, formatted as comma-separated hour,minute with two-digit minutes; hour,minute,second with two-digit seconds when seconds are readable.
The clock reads 7,59
